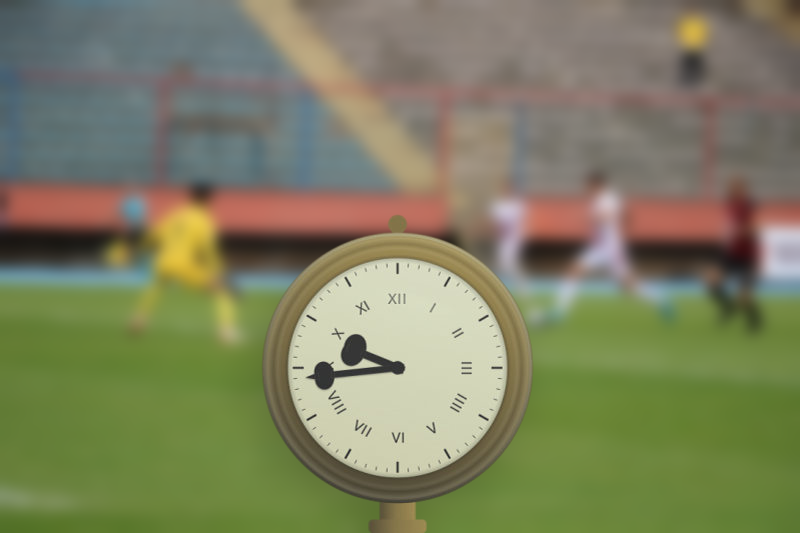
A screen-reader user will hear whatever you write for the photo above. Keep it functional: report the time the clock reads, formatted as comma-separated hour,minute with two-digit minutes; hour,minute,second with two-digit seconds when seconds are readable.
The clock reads 9,44
